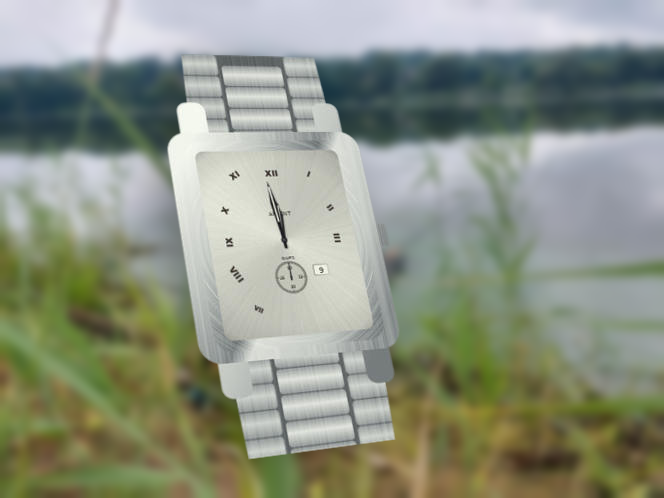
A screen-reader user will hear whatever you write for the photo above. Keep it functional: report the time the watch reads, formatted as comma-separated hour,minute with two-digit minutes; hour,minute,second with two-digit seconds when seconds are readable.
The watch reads 11,59
